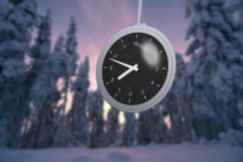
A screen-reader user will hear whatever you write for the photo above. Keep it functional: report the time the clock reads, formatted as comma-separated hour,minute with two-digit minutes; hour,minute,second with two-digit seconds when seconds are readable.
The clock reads 7,48
